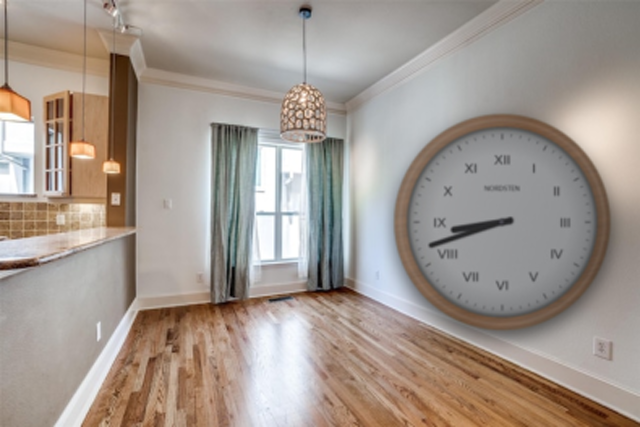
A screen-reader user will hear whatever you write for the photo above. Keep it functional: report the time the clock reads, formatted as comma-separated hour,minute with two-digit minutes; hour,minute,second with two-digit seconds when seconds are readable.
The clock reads 8,42
